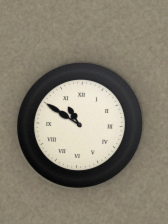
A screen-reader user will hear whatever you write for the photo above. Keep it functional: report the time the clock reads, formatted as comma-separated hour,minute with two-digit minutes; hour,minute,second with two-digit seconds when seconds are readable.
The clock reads 10,50
